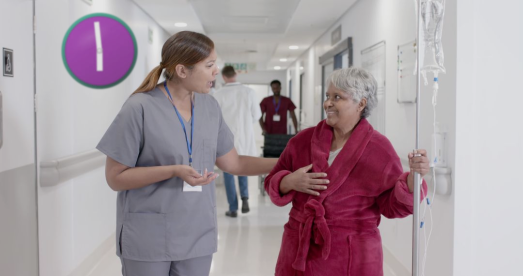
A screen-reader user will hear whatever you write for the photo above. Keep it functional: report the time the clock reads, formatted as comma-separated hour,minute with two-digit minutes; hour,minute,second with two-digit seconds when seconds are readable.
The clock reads 5,59
